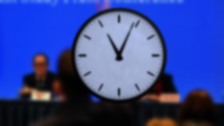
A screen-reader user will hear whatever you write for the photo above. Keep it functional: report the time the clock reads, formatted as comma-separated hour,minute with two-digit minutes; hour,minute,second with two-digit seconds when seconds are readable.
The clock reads 11,04
